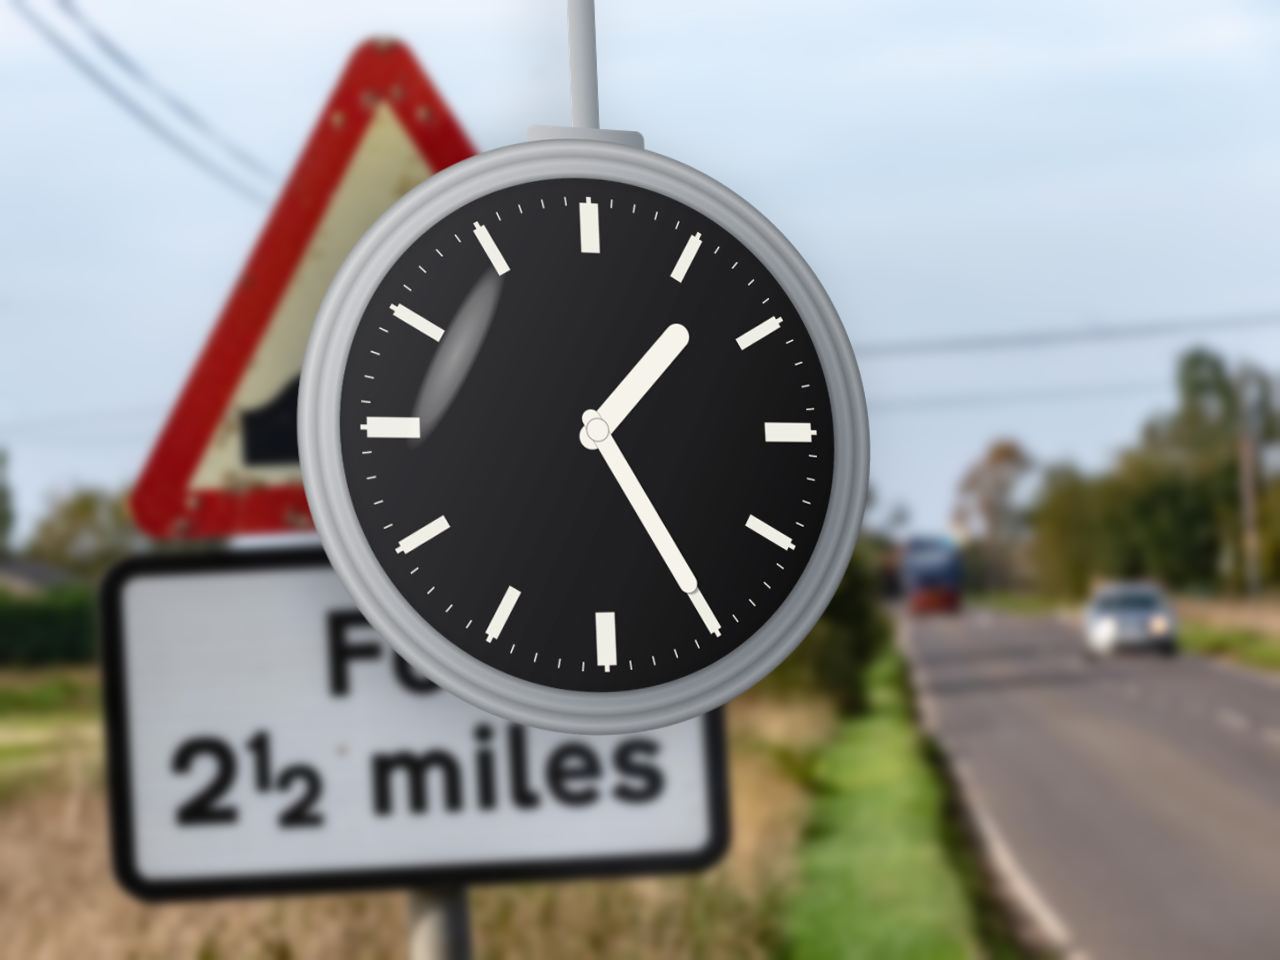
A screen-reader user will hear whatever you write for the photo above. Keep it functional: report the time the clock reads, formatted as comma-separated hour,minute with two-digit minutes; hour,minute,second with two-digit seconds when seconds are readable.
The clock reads 1,25
